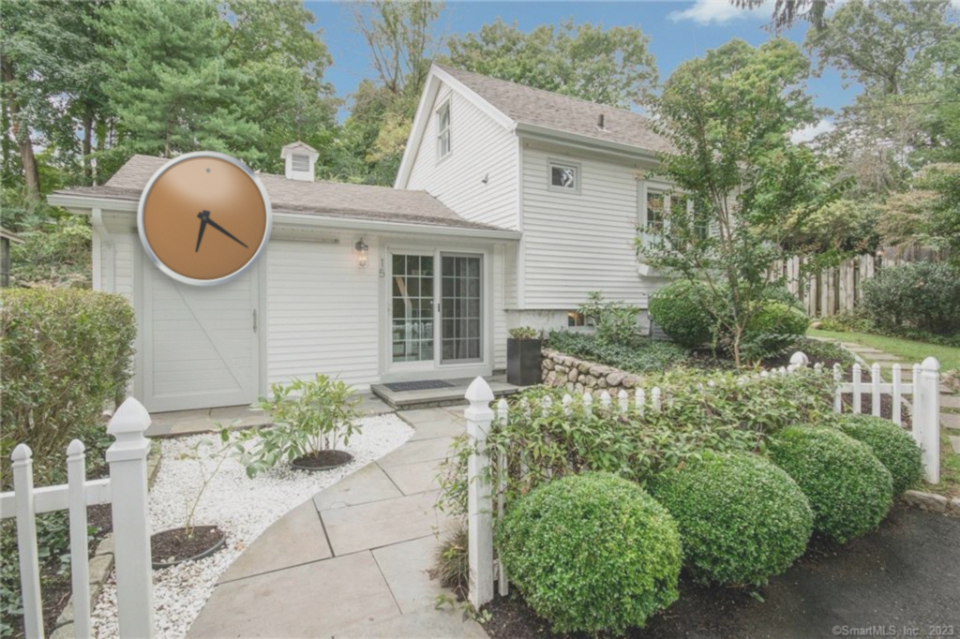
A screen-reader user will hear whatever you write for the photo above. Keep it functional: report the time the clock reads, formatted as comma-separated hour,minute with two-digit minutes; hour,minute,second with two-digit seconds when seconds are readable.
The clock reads 6,20
